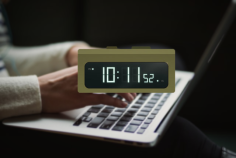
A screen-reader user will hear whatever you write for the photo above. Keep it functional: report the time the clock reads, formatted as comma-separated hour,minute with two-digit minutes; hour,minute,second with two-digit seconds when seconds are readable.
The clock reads 10,11,52
